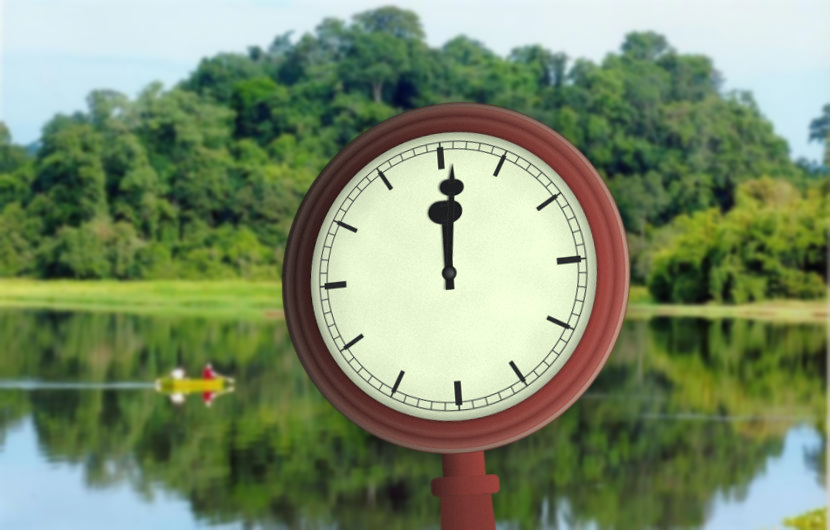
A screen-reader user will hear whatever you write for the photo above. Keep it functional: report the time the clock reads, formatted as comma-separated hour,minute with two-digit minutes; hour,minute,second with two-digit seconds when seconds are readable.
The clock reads 12,01
